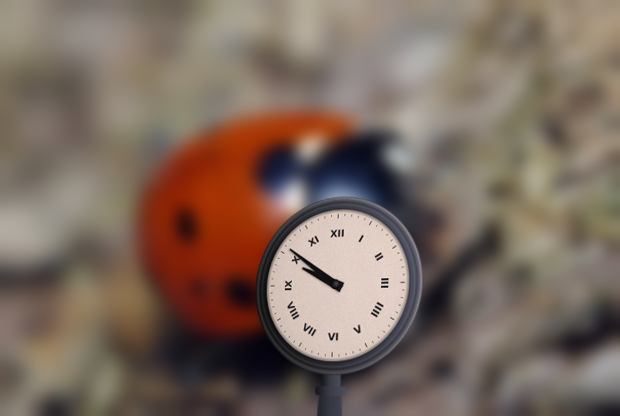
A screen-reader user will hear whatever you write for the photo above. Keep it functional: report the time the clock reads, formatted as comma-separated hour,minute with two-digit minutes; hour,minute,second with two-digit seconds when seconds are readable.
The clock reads 9,51
